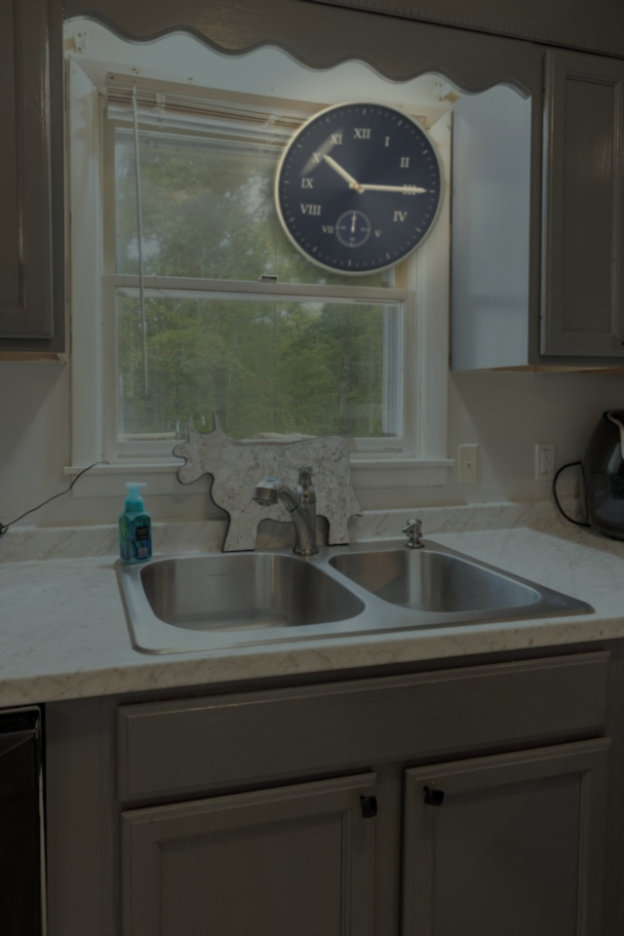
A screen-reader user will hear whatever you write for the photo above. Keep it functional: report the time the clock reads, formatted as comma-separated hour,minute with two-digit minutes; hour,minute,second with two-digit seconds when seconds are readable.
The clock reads 10,15
